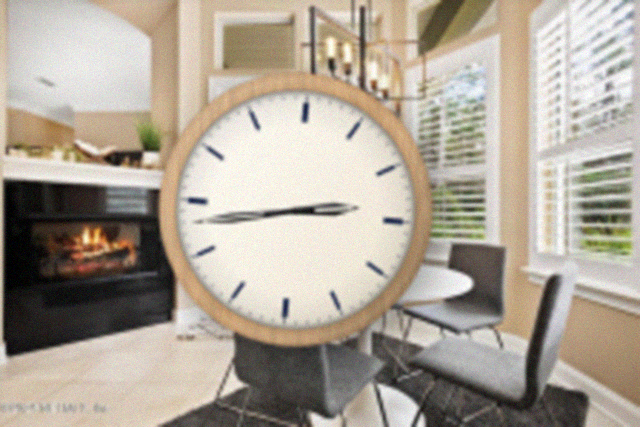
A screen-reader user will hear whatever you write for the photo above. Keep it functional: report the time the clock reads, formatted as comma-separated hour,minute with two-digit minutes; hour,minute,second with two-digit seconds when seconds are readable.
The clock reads 2,43
